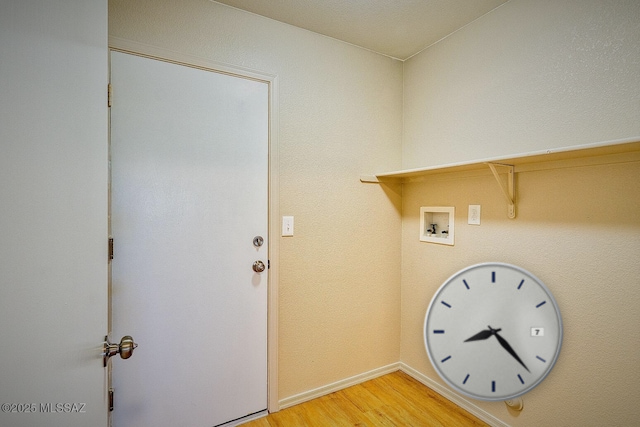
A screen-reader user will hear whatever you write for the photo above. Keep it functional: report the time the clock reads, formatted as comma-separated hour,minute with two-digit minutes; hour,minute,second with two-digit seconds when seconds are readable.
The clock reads 8,23
